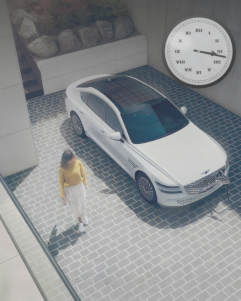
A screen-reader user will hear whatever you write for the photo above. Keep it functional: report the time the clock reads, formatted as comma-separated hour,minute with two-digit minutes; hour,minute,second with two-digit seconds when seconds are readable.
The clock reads 3,17
